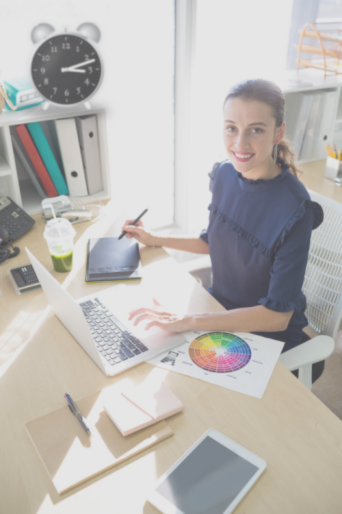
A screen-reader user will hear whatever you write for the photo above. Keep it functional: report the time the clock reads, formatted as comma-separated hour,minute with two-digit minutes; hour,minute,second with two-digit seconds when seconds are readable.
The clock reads 3,12
